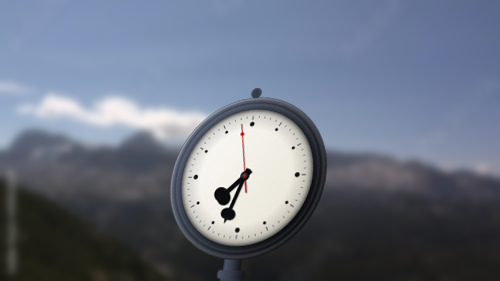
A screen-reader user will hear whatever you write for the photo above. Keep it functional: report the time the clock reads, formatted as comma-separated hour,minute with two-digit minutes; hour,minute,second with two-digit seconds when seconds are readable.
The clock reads 7,32,58
